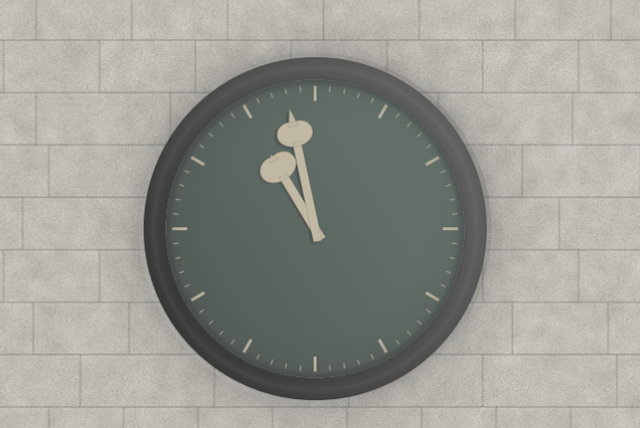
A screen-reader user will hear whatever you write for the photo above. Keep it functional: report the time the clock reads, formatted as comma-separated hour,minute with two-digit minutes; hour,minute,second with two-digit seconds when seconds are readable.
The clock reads 10,58
